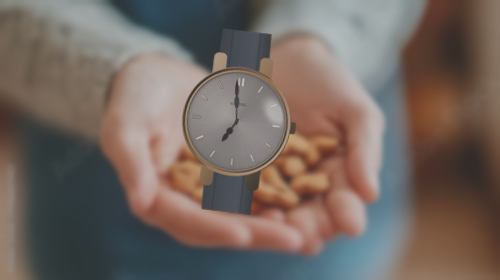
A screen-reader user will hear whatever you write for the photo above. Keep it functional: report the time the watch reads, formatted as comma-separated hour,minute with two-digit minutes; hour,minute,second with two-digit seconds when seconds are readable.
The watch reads 6,59
